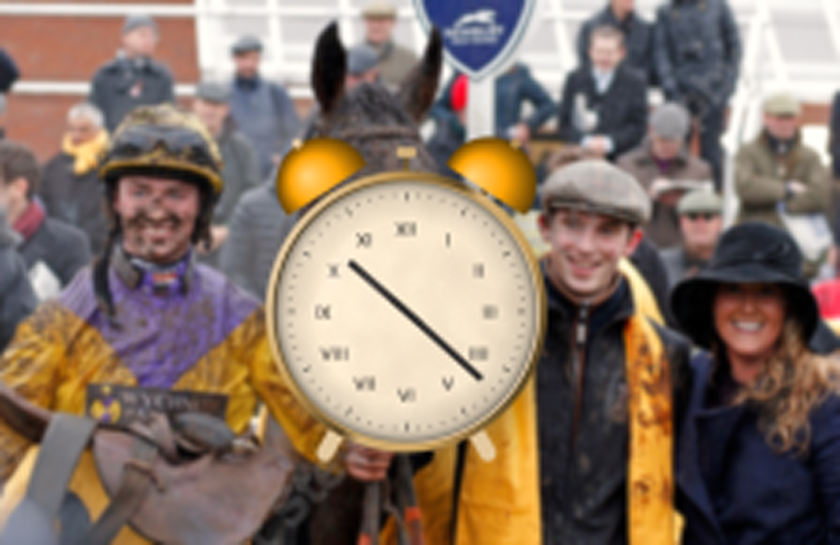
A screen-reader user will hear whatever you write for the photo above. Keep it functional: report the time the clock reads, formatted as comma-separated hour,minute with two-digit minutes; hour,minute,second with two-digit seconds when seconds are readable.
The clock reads 10,22
